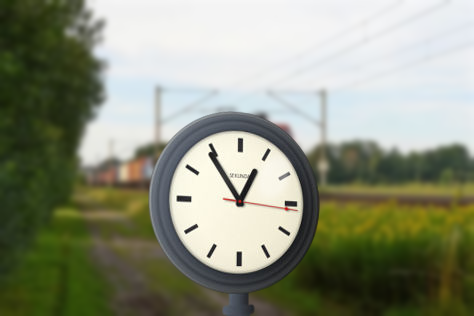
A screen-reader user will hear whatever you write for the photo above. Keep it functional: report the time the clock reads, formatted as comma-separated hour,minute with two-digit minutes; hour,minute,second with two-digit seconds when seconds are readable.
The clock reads 12,54,16
